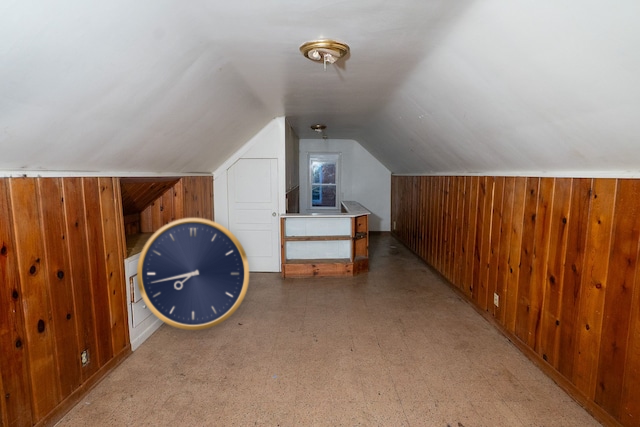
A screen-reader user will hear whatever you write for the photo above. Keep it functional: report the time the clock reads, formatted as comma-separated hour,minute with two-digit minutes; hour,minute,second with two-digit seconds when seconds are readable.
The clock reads 7,43
